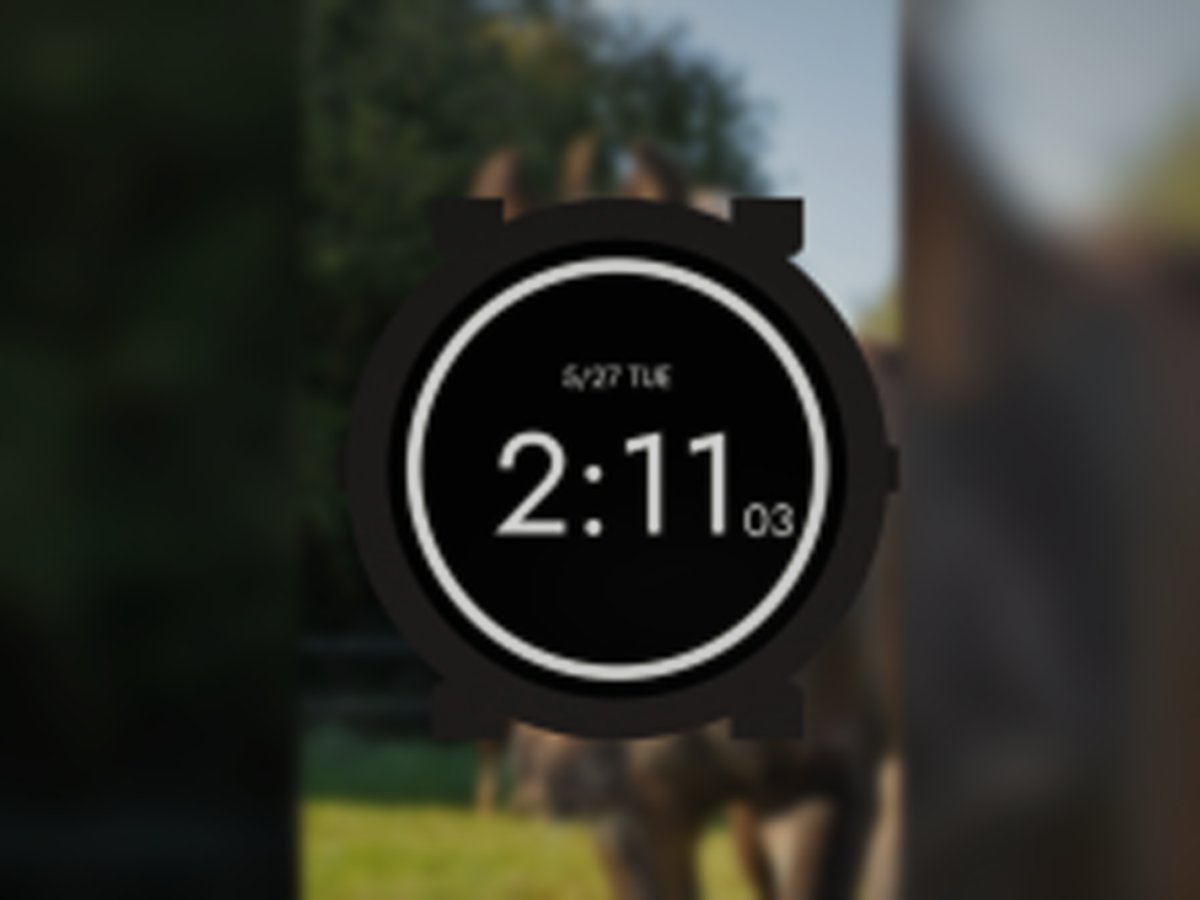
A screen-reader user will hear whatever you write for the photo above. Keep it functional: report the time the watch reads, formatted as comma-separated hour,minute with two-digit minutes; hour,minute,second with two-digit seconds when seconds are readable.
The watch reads 2,11,03
